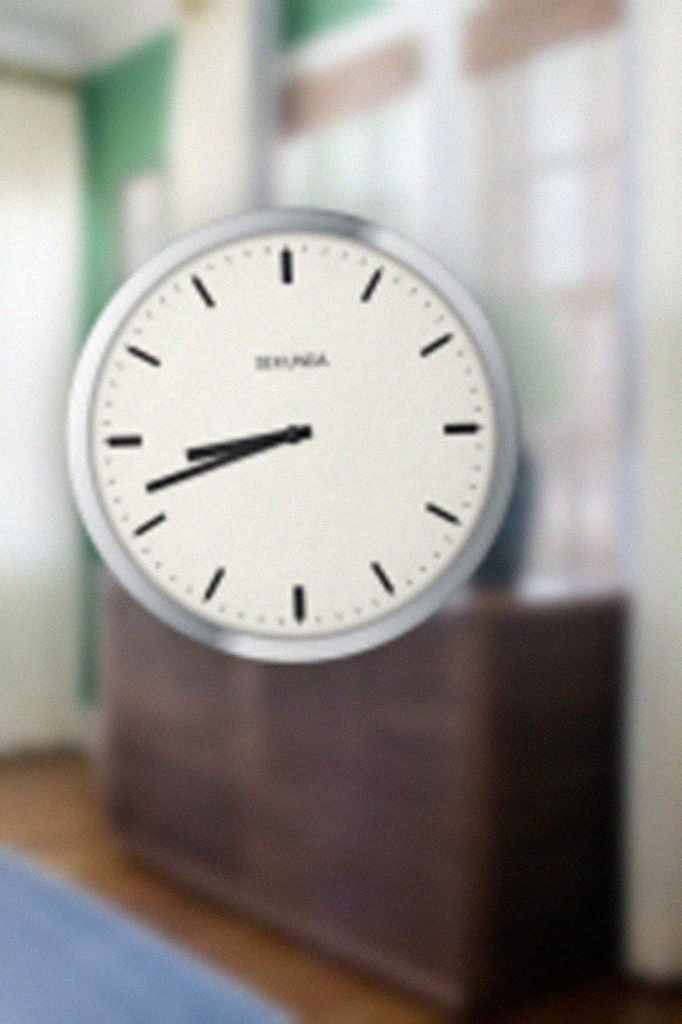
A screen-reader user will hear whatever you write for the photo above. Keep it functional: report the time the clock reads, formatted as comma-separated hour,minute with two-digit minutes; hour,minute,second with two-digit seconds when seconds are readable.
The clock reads 8,42
